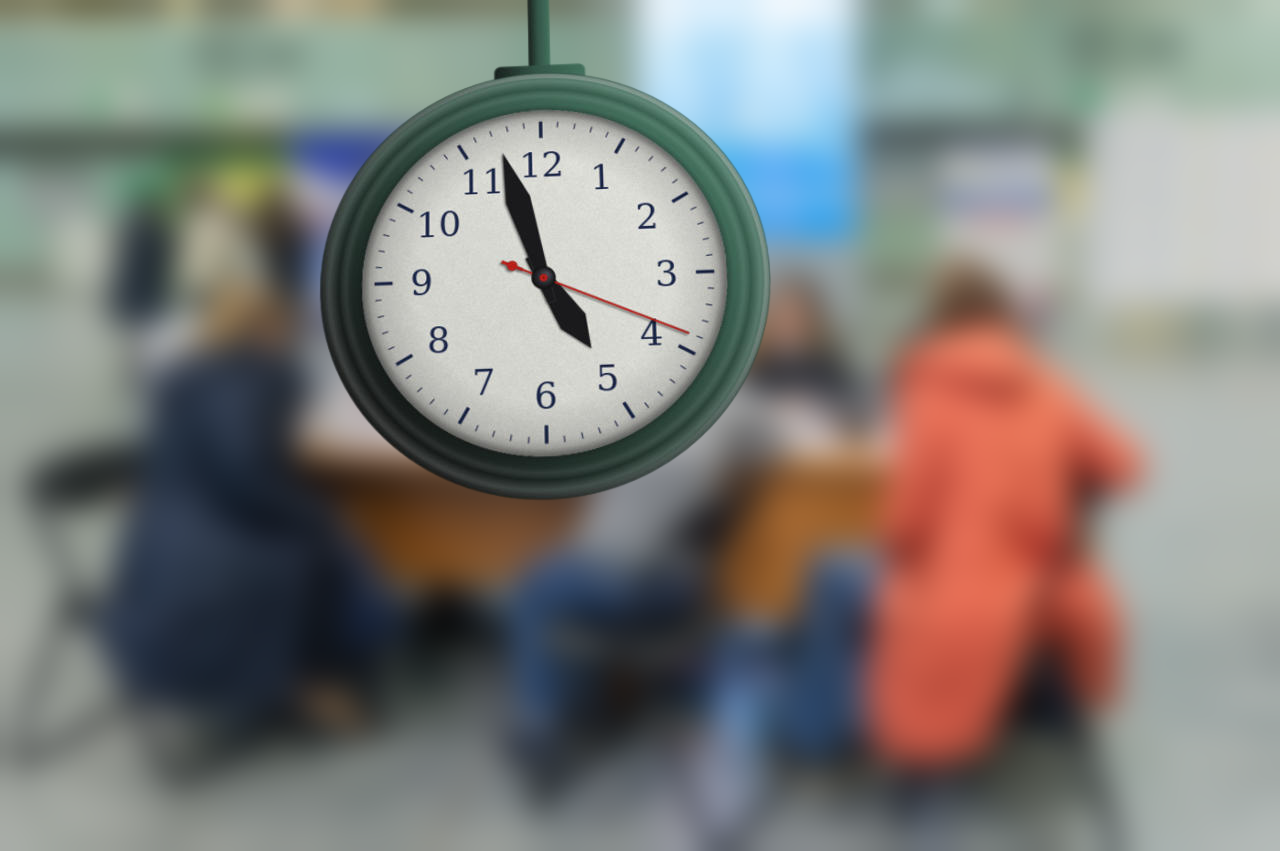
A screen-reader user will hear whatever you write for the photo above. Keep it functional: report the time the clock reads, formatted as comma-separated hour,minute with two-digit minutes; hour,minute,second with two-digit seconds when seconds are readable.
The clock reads 4,57,19
